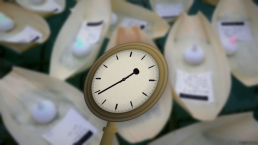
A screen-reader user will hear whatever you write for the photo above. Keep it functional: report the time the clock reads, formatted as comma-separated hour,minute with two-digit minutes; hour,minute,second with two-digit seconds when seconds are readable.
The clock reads 1,39
